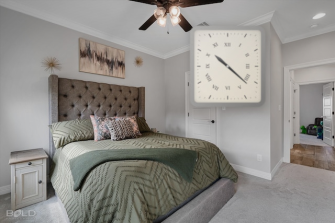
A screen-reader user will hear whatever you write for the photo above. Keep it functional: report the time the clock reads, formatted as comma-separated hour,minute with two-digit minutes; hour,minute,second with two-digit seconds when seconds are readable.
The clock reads 10,22
